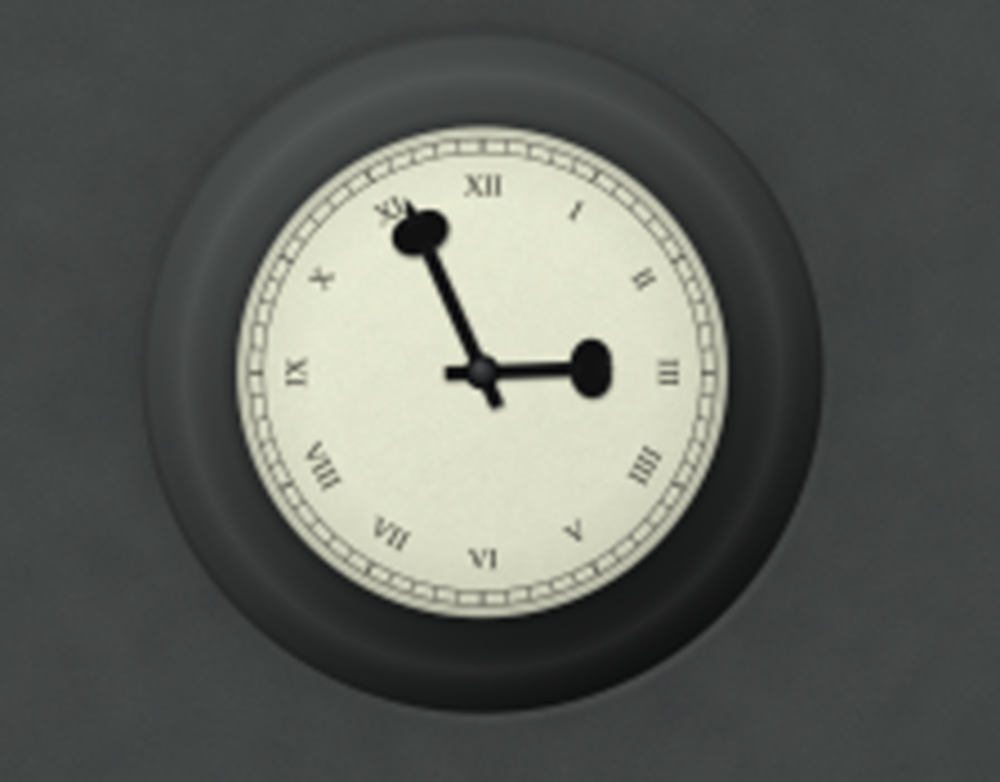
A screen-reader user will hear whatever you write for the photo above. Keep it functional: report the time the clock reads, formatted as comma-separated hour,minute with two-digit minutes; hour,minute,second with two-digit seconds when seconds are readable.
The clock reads 2,56
